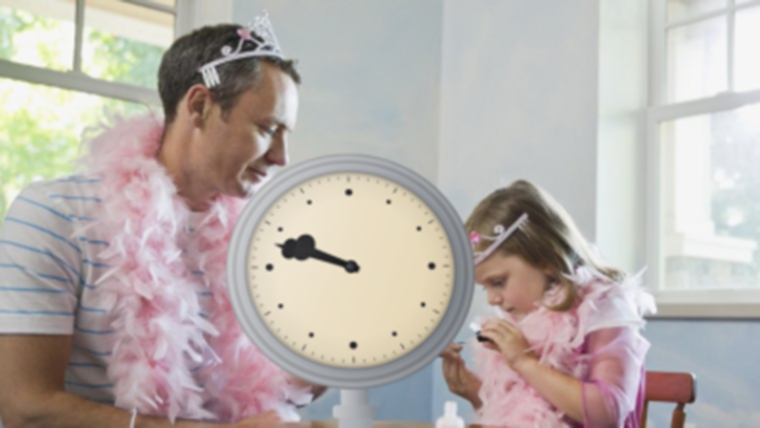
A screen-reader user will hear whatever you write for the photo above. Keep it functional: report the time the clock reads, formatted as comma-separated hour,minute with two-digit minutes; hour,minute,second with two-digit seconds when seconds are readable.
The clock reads 9,48
